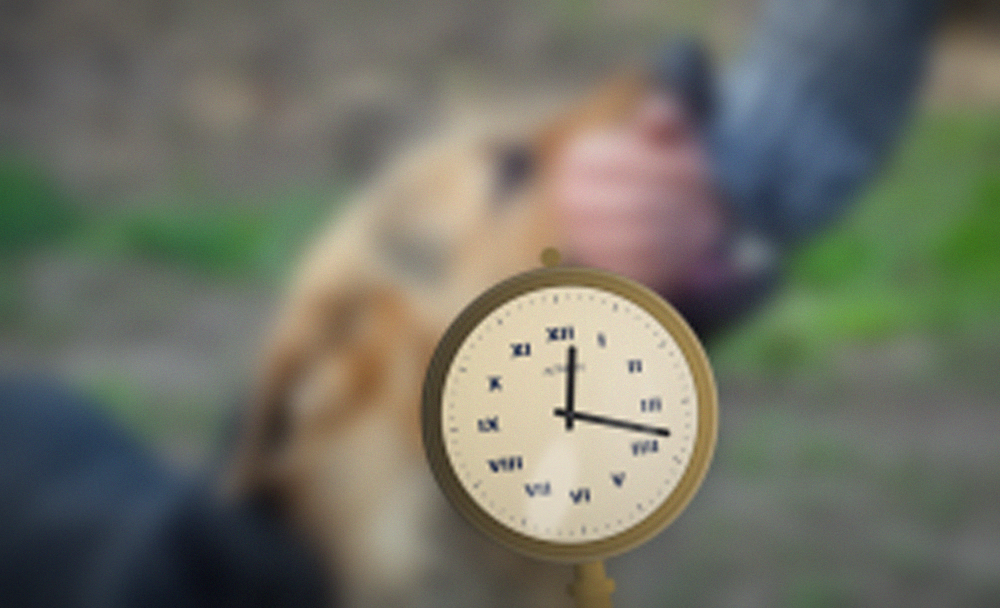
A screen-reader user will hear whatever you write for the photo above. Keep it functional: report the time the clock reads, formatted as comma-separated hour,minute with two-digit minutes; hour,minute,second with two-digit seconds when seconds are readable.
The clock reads 12,18
